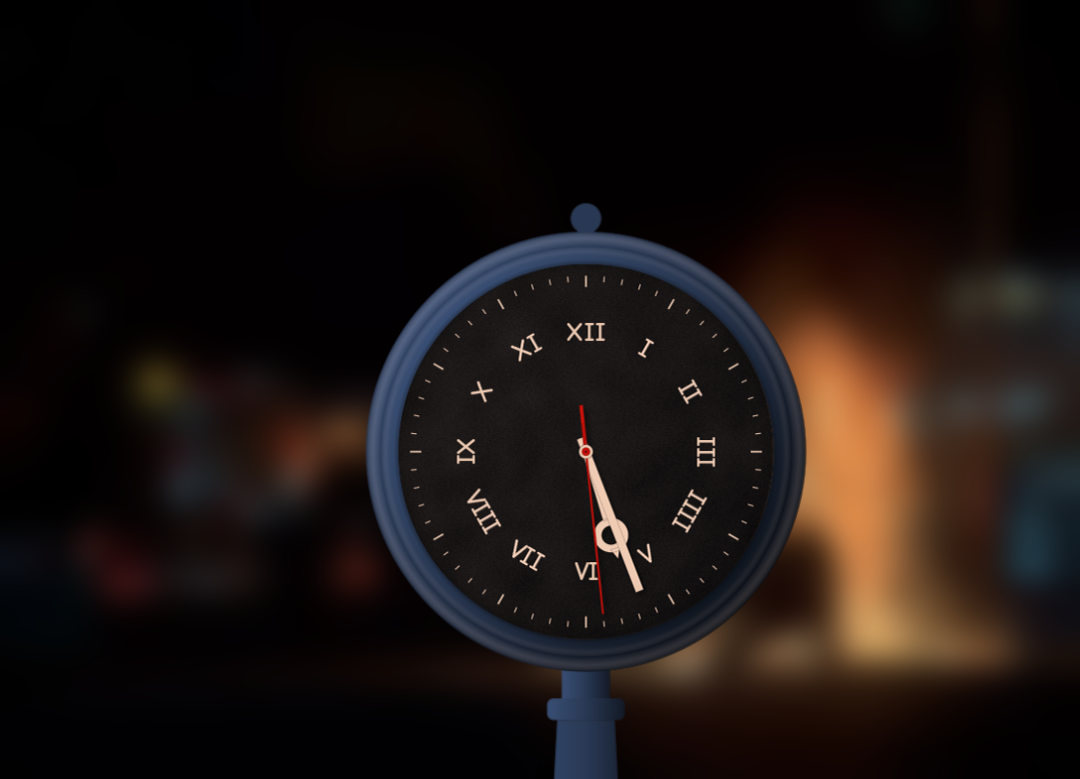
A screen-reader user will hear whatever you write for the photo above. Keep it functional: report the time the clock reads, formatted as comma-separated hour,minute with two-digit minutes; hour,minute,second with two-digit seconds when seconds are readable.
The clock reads 5,26,29
